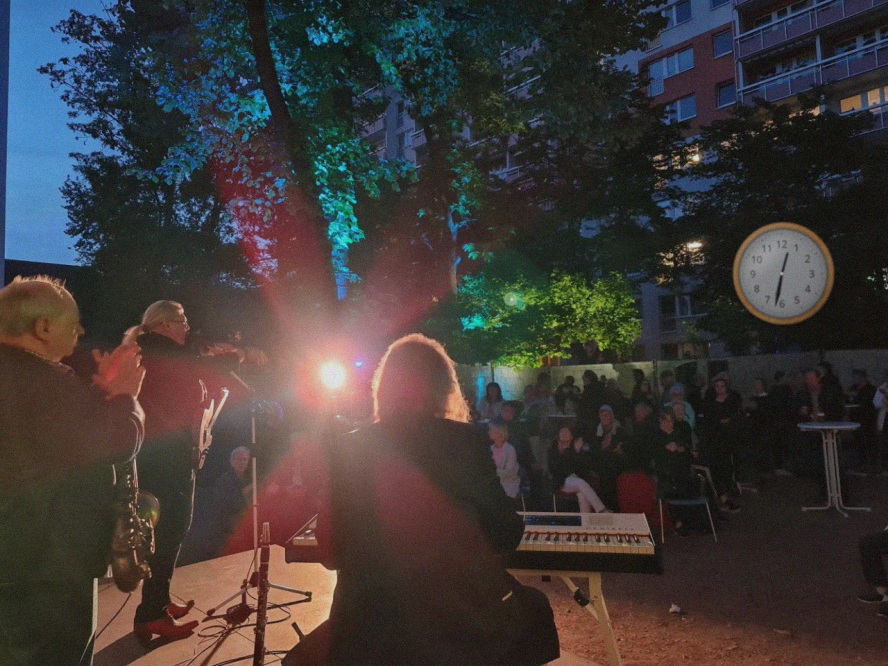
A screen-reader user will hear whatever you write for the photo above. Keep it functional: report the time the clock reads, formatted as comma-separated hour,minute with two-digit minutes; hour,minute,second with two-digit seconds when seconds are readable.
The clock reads 12,32
